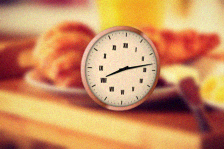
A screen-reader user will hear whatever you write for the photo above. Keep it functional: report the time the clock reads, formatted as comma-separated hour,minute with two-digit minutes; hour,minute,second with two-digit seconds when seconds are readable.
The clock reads 8,13
